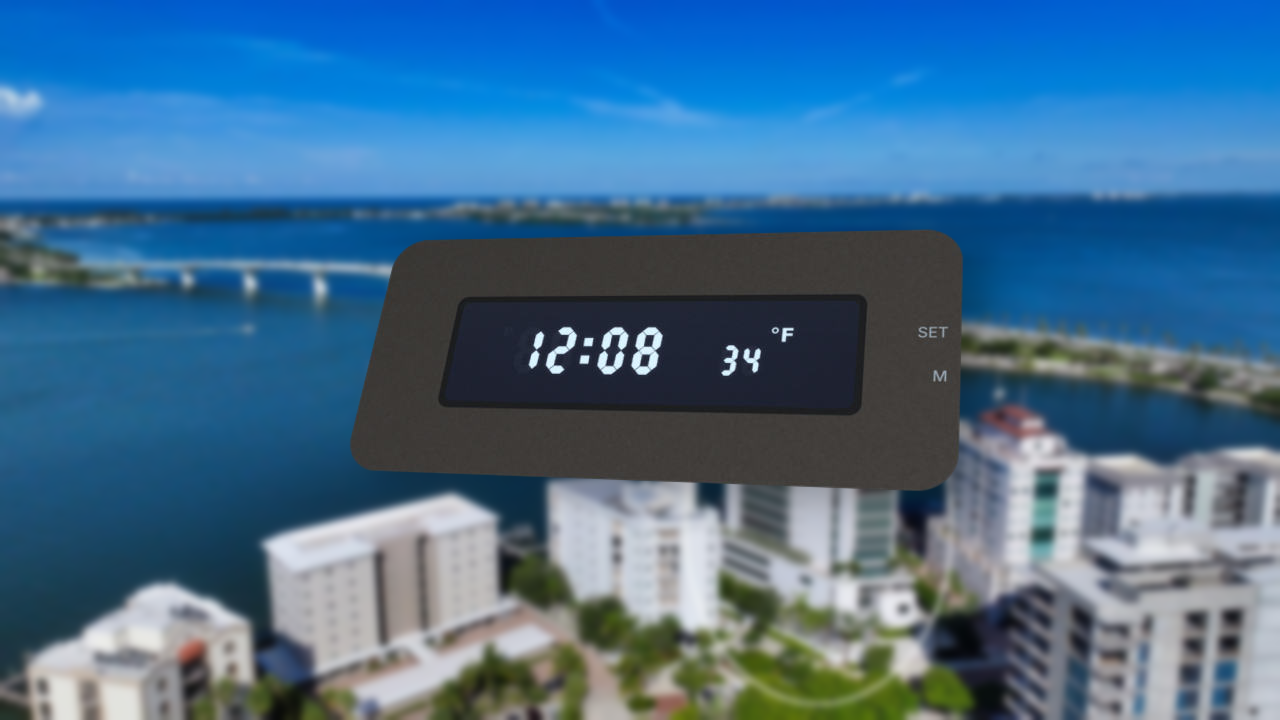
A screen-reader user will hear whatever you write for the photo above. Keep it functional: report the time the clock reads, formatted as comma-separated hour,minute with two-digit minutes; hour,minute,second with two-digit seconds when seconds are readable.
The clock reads 12,08
